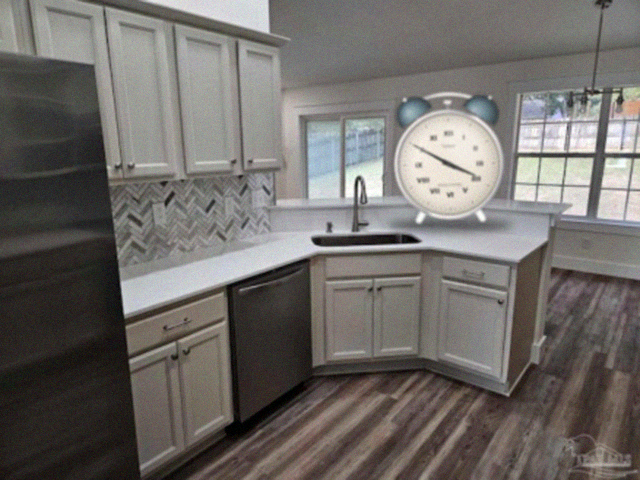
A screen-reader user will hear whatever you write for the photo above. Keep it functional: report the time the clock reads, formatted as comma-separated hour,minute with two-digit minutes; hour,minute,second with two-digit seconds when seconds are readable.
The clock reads 3,50
